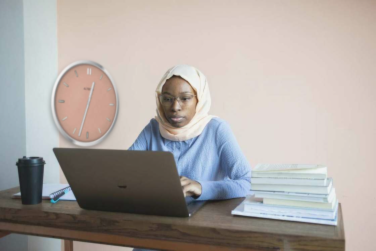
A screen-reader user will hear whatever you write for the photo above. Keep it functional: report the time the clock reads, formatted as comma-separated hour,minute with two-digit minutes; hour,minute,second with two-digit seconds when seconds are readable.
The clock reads 12,33
